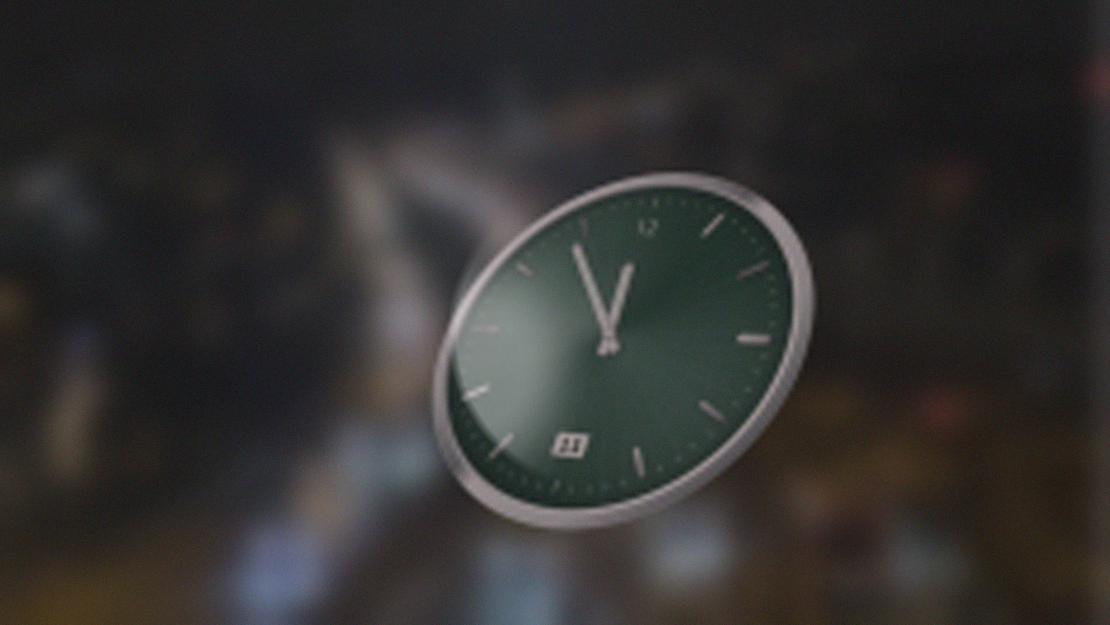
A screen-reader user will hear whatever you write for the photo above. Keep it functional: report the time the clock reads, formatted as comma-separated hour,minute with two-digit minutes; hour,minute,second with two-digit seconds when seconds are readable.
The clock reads 11,54
